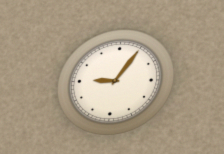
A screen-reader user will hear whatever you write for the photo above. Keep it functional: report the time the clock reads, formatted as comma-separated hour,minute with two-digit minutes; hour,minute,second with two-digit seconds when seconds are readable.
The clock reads 9,05
